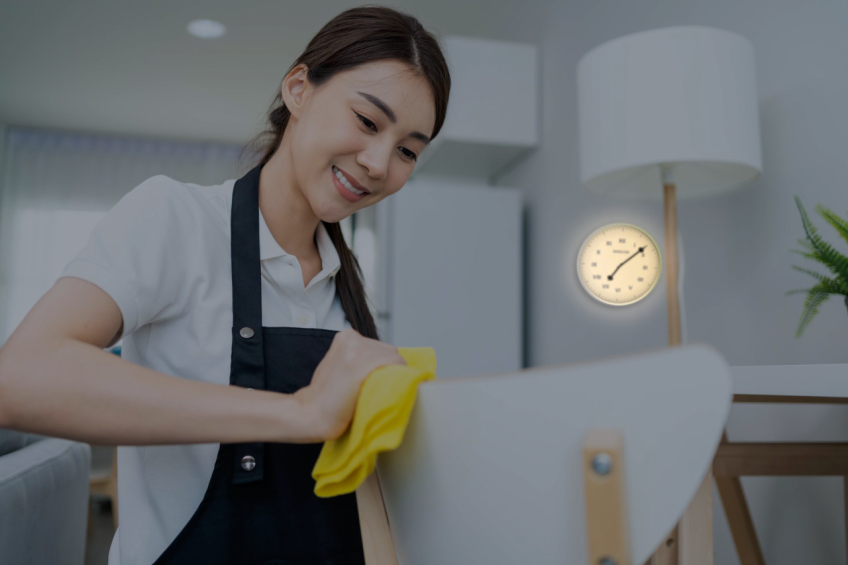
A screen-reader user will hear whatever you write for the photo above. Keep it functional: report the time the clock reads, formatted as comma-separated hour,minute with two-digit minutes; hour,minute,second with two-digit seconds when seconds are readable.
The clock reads 7,08
